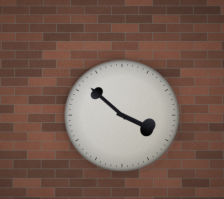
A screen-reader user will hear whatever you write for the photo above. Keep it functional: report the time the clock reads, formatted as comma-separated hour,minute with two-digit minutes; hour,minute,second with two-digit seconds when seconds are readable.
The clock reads 3,52
